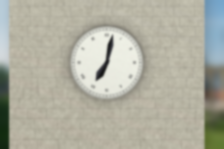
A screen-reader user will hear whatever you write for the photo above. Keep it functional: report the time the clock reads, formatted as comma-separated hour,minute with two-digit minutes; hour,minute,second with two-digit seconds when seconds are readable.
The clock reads 7,02
